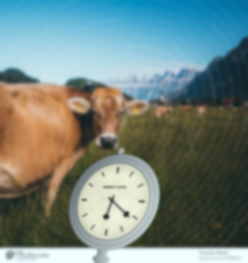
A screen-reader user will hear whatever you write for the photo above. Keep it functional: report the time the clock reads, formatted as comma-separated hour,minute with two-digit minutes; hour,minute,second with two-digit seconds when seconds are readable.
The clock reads 6,21
